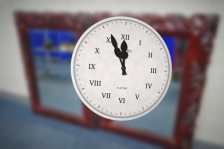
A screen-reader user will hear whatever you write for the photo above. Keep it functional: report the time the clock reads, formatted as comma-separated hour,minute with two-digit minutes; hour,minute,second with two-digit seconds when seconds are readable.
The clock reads 11,56
